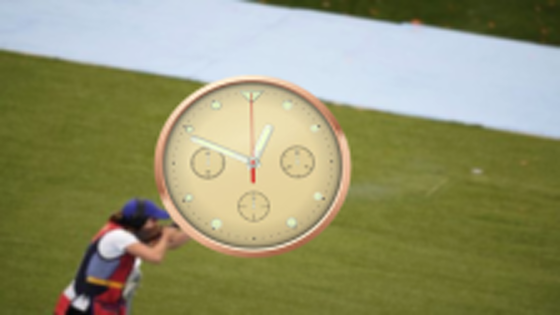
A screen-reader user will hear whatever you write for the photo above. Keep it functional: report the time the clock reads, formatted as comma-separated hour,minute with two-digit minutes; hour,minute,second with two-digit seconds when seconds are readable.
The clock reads 12,49
